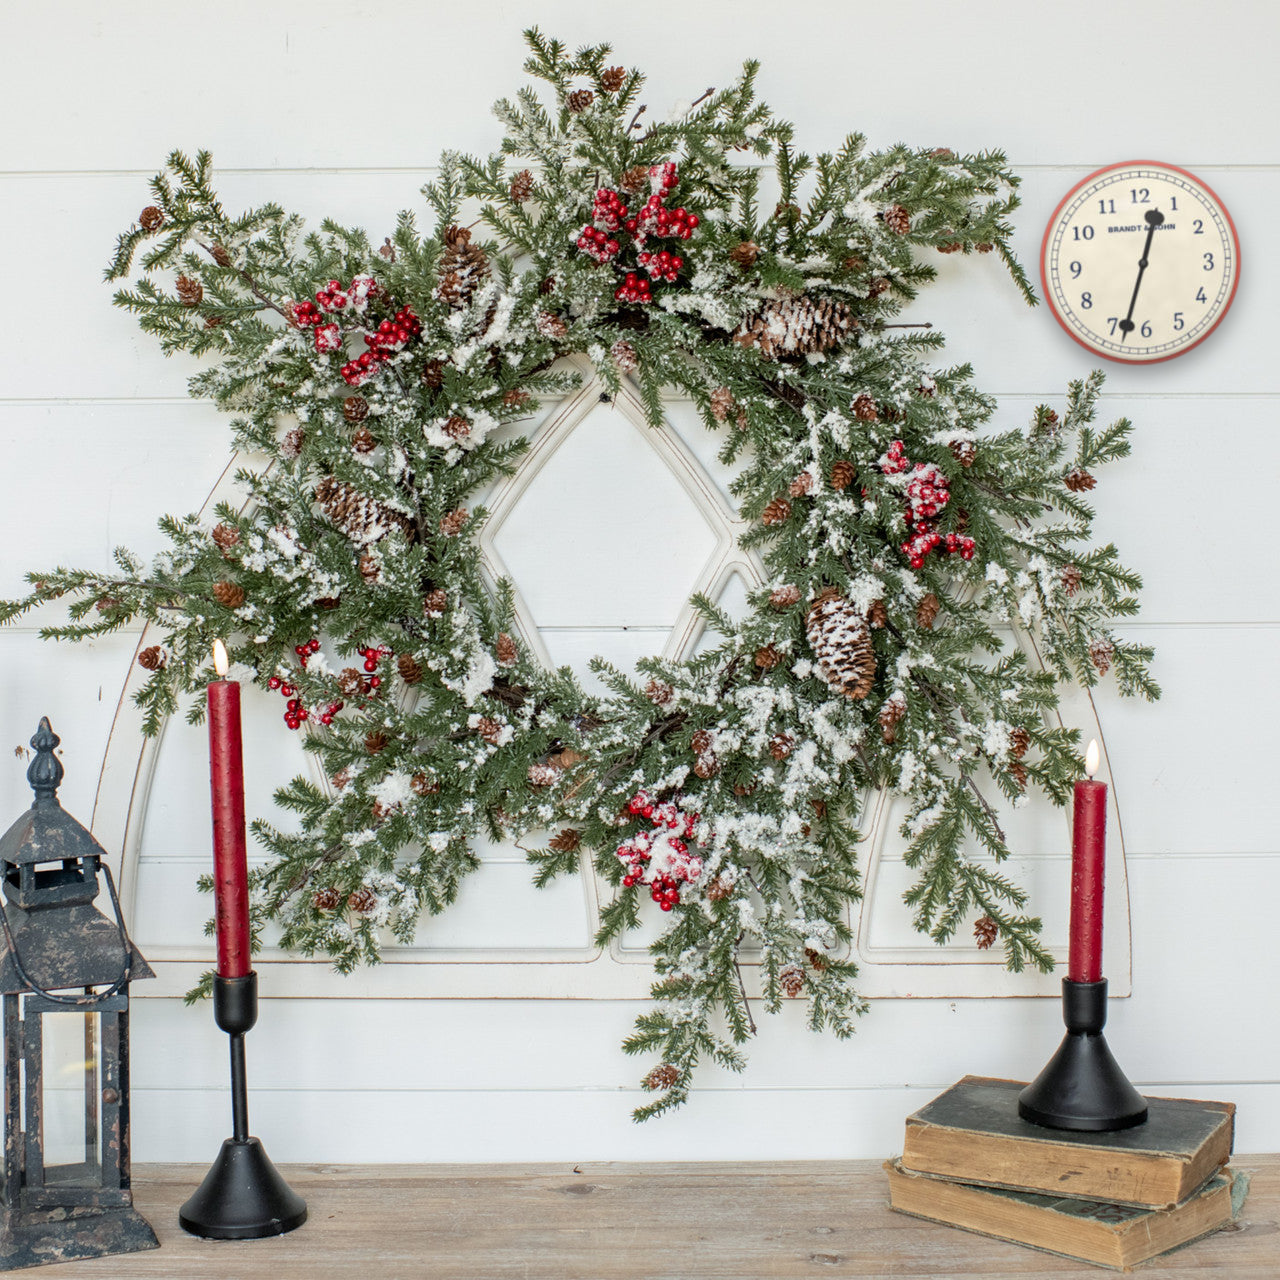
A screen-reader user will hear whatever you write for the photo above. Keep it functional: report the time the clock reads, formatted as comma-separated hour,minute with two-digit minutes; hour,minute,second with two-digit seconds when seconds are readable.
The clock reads 12,33
